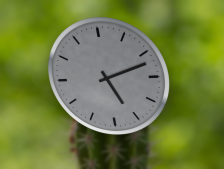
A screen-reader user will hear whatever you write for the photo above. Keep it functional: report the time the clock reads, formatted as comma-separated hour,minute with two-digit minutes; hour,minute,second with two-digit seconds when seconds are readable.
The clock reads 5,12
